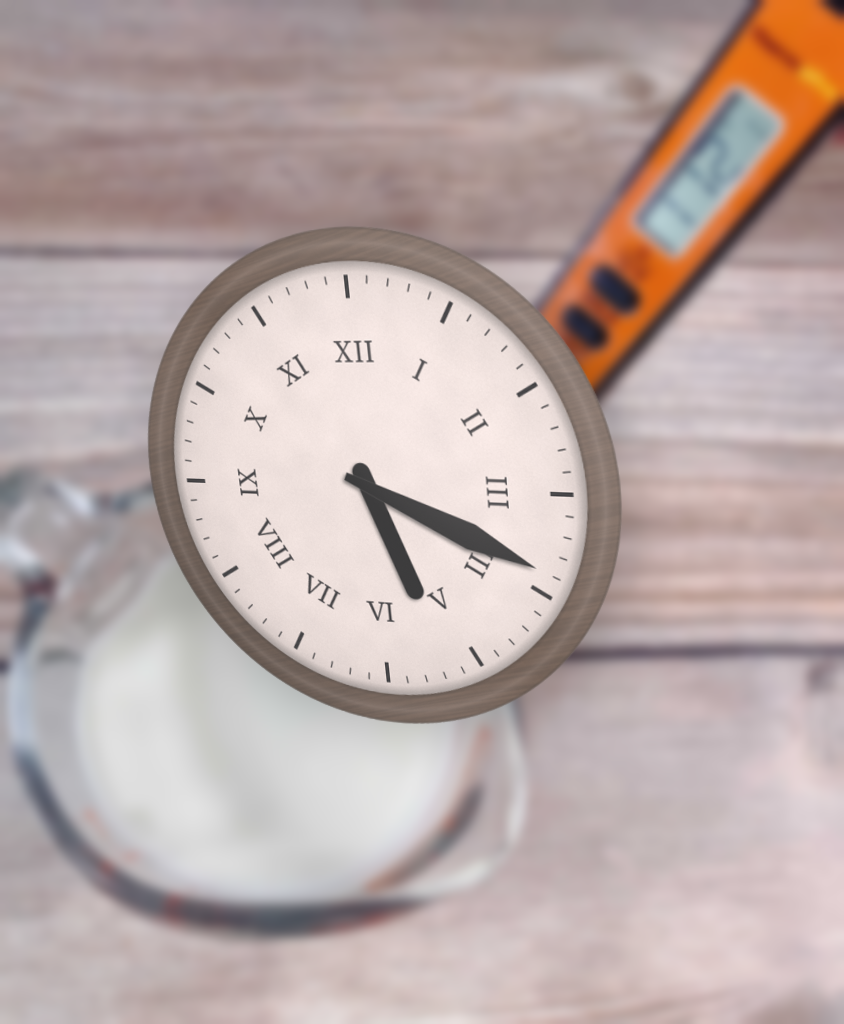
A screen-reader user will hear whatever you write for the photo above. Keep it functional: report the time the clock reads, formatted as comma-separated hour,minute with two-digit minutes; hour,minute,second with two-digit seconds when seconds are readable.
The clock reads 5,19
